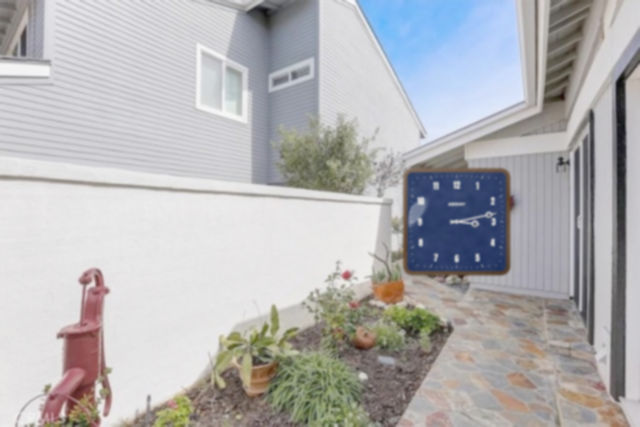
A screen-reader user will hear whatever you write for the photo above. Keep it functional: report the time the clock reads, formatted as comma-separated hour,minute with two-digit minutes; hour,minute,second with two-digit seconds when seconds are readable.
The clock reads 3,13
